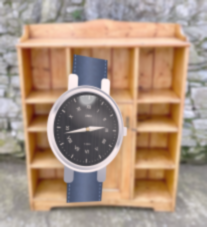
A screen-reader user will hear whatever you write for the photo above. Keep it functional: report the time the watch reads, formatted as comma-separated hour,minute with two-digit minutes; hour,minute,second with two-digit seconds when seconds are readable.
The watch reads 2,43
